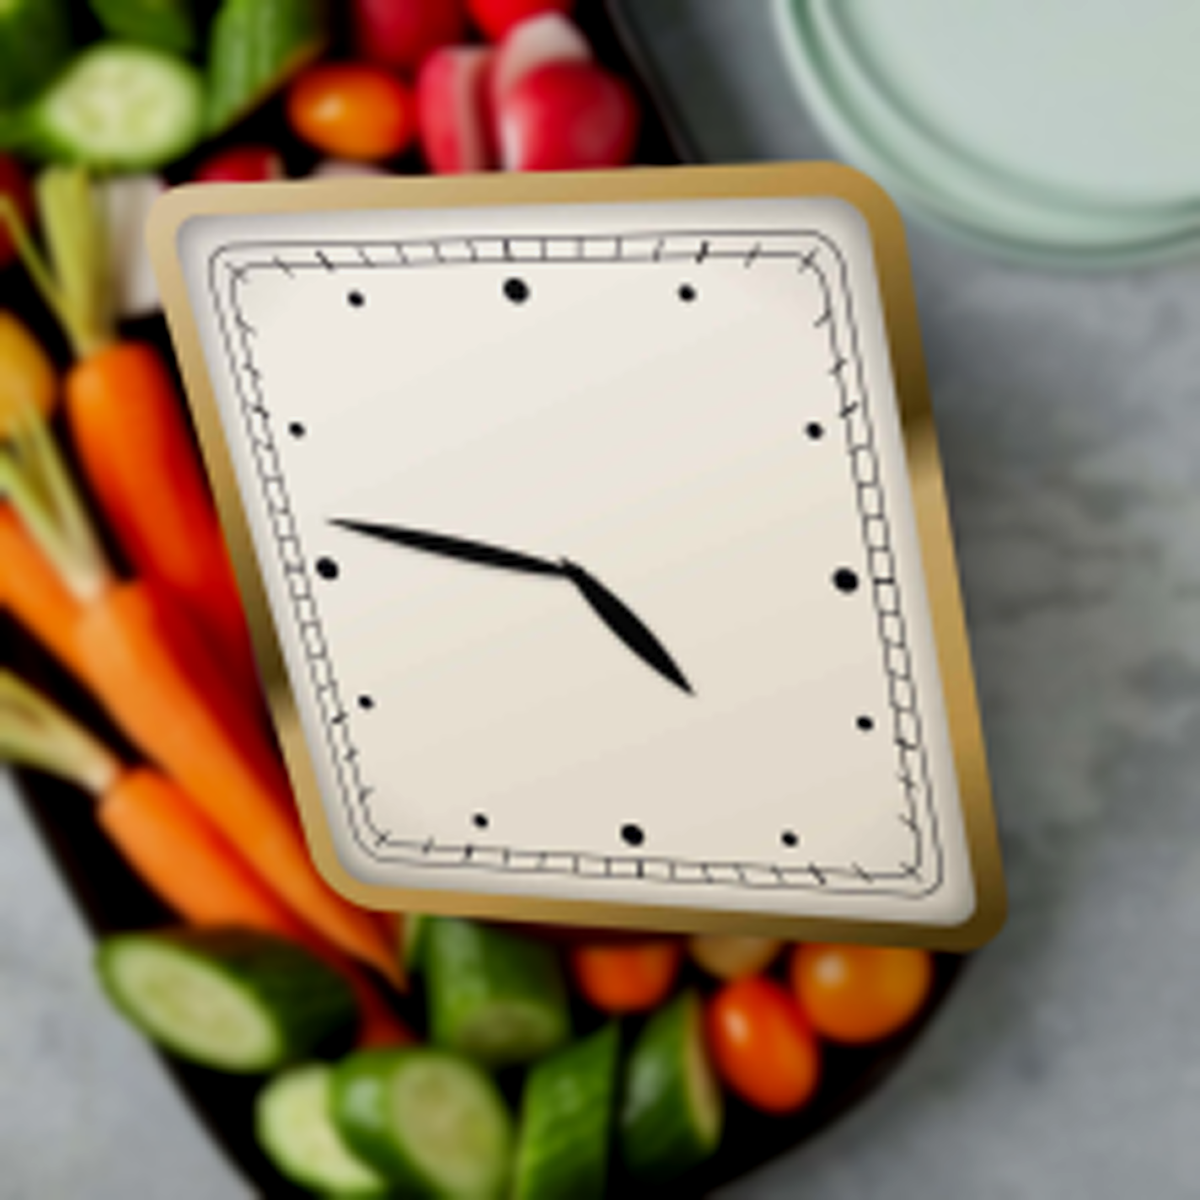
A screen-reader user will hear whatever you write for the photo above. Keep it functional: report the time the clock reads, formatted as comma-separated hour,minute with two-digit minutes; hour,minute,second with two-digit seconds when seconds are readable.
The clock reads 4,47
